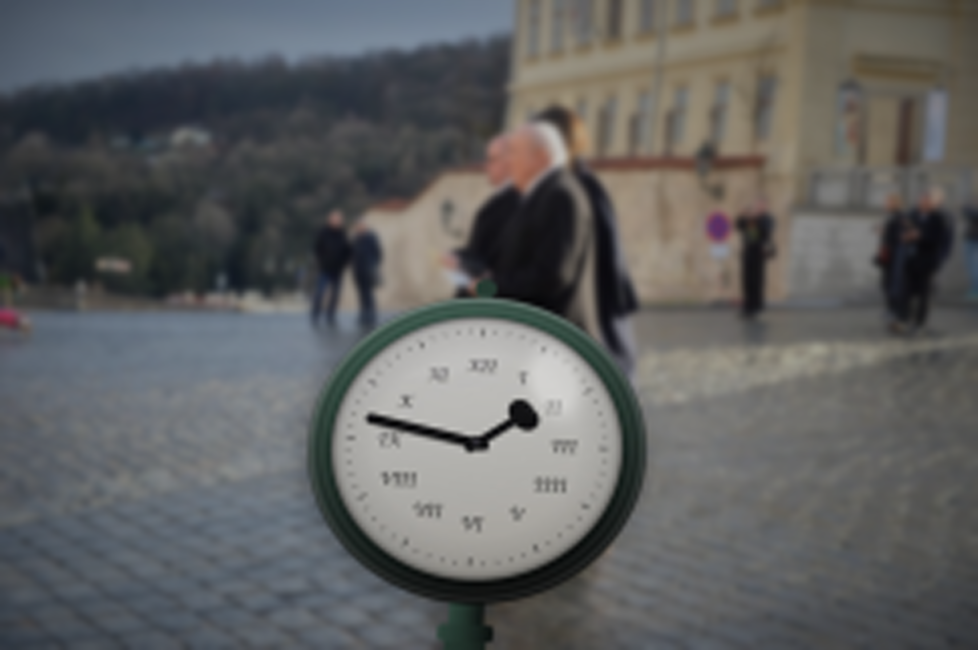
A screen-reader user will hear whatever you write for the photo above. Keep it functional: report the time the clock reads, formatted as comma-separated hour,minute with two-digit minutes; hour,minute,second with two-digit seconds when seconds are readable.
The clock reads 1,47
